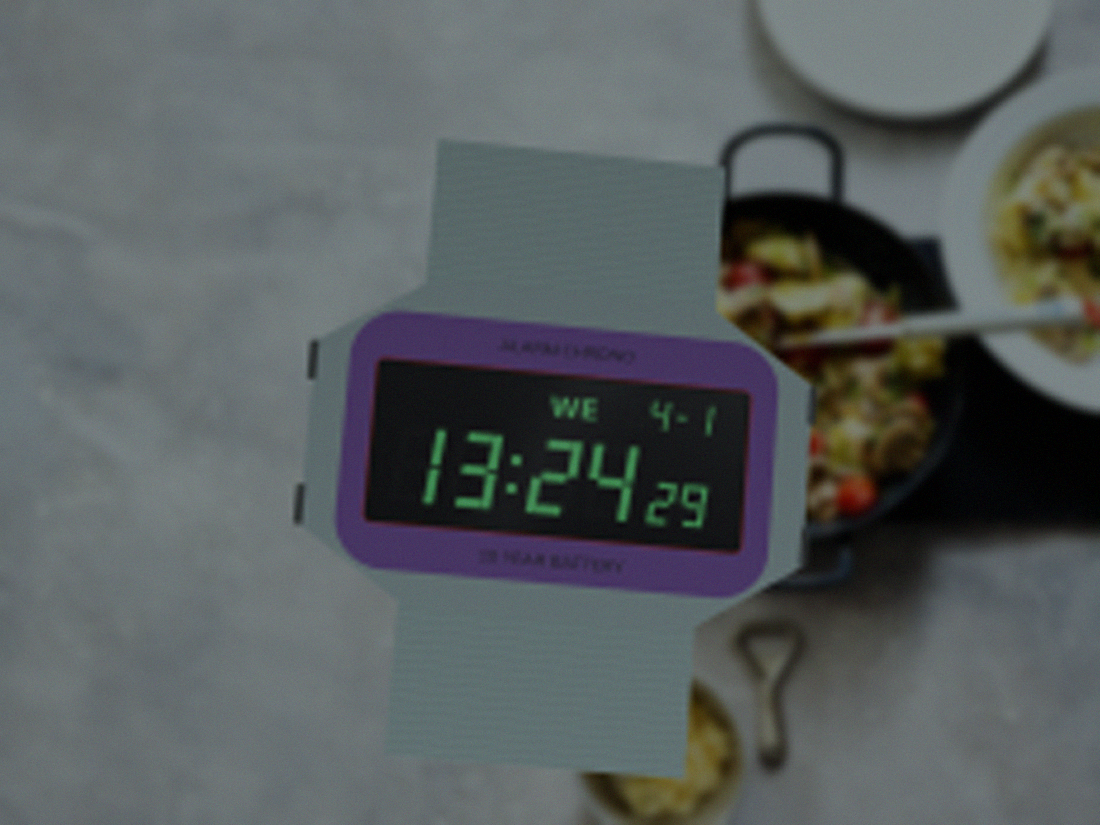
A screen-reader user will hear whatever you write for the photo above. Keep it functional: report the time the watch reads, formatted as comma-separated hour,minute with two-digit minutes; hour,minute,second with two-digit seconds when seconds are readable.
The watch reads 13,24,29
